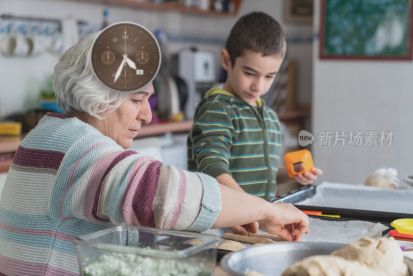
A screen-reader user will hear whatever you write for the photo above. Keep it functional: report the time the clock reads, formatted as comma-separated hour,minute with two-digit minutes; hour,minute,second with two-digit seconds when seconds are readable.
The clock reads 4,34
